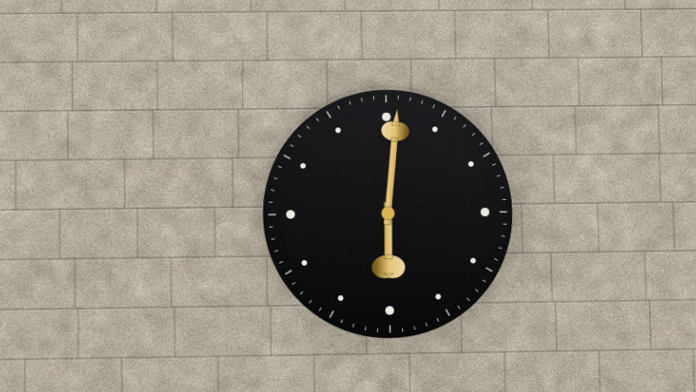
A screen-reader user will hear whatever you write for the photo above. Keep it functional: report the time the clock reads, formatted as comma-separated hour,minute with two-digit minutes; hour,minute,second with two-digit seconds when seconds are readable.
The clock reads 6,01
